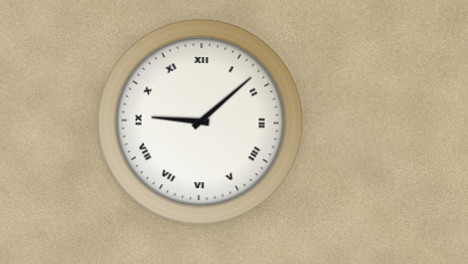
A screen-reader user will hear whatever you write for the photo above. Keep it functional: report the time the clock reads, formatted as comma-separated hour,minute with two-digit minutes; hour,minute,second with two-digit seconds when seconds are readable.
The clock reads 9,08
